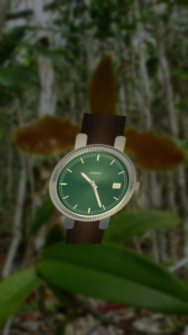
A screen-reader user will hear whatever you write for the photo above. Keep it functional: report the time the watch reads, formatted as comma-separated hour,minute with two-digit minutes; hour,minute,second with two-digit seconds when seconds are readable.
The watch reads 10,26
